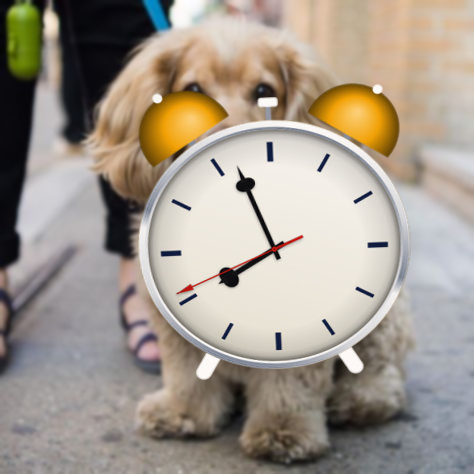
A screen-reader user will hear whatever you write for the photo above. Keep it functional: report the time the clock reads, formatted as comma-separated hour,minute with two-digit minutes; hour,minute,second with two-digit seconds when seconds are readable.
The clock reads 7,56,41
